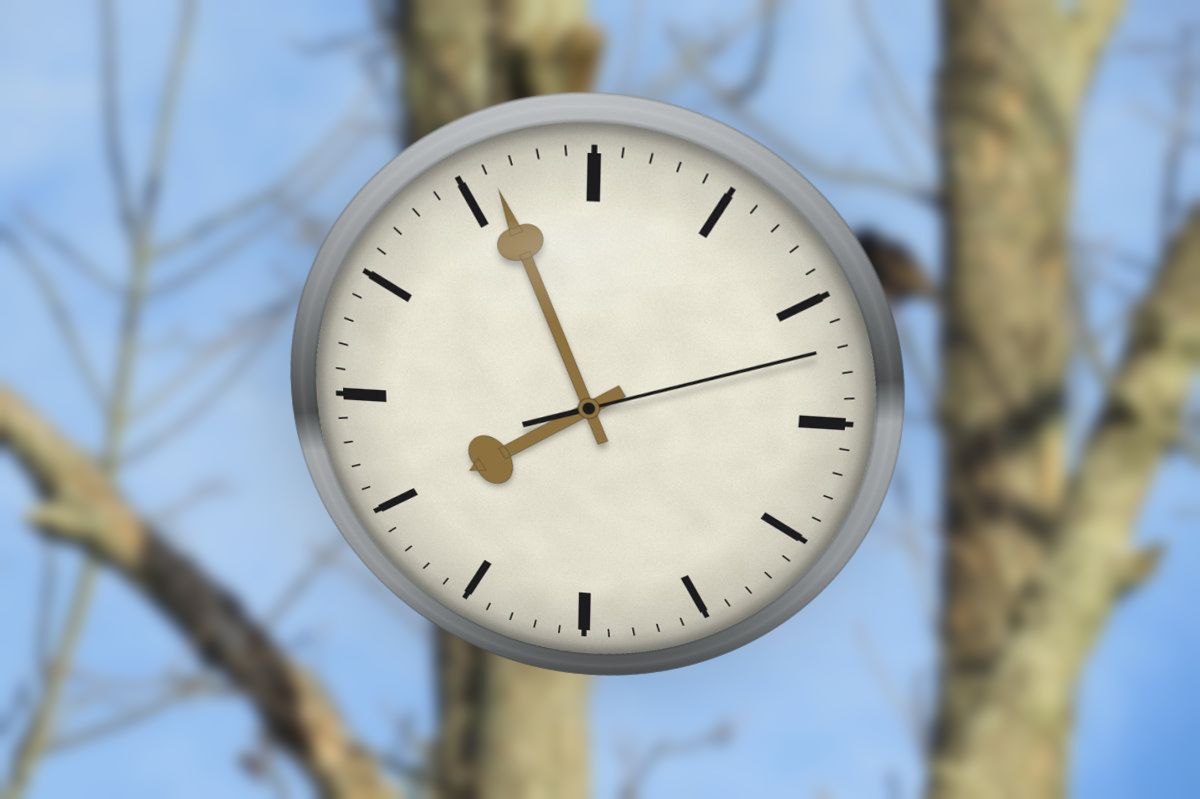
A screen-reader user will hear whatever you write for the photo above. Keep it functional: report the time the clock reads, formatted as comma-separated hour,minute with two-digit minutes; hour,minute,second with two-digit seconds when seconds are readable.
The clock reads 7,56,12
